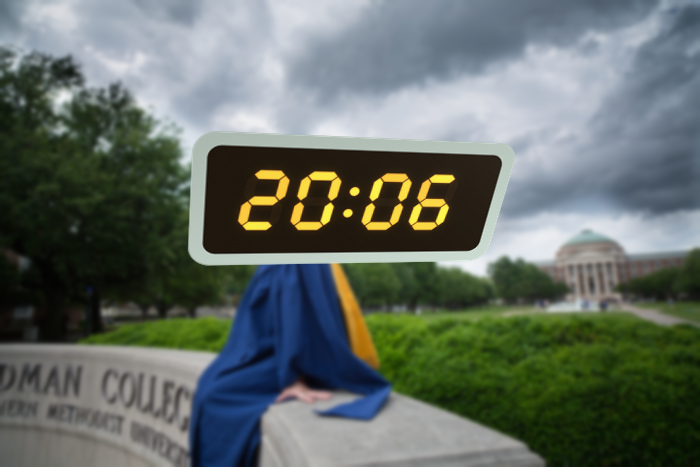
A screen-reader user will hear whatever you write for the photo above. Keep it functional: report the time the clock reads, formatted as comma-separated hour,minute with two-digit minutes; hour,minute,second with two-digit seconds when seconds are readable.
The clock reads 20,06
